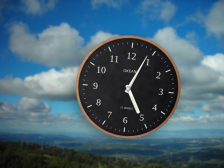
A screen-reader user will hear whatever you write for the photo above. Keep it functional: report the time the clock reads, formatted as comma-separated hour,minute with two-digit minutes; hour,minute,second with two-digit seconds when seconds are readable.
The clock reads 5,04
